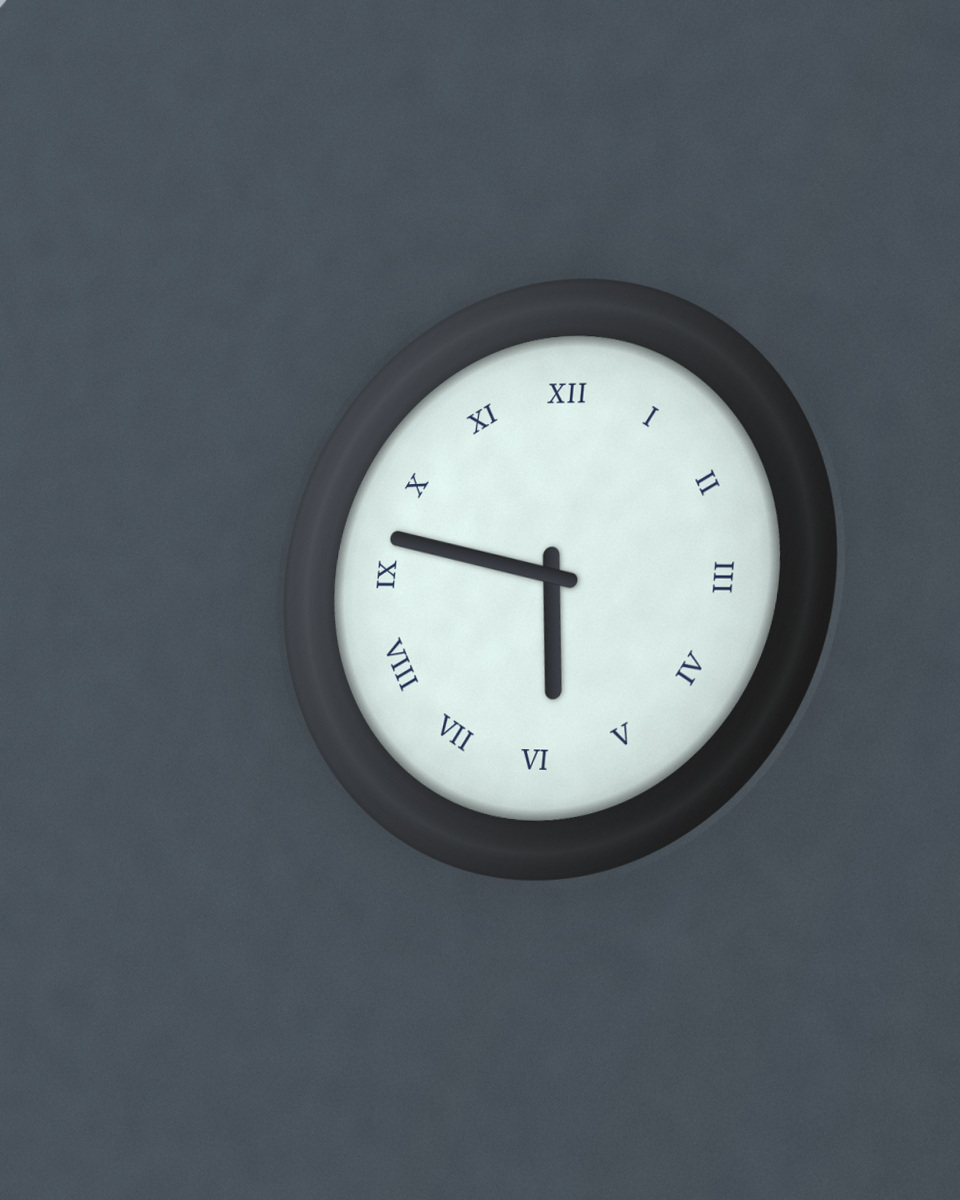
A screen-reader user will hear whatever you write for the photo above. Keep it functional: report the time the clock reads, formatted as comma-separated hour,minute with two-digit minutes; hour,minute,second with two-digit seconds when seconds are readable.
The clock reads 5,47
